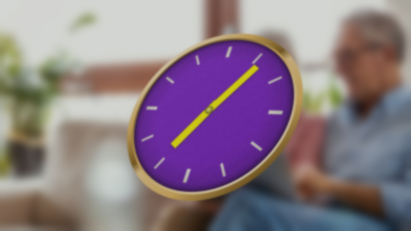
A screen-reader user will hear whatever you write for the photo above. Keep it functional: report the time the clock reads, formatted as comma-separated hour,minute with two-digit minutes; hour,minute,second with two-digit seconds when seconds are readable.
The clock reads 7,06
